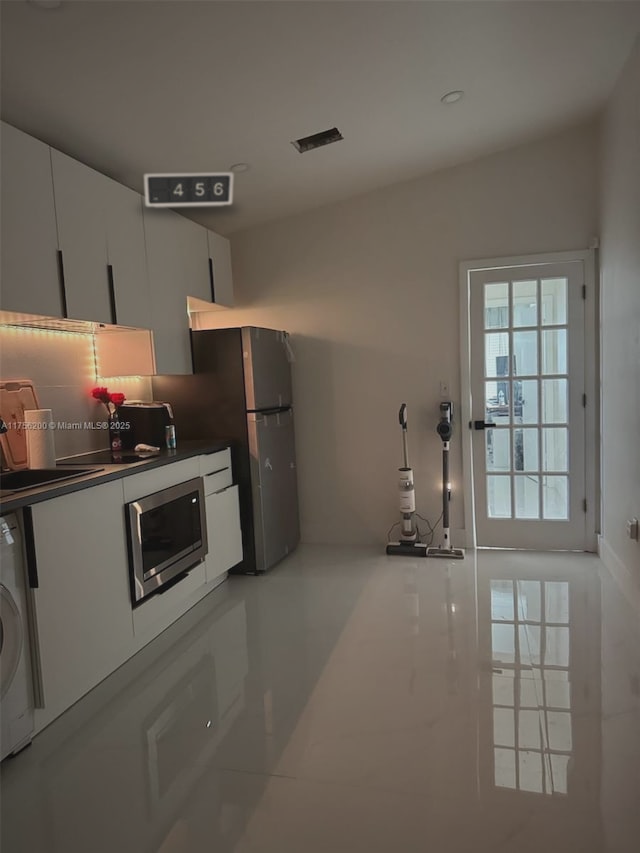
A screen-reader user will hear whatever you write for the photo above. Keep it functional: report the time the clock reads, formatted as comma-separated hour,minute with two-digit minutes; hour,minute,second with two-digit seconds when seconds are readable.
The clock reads 4,56
